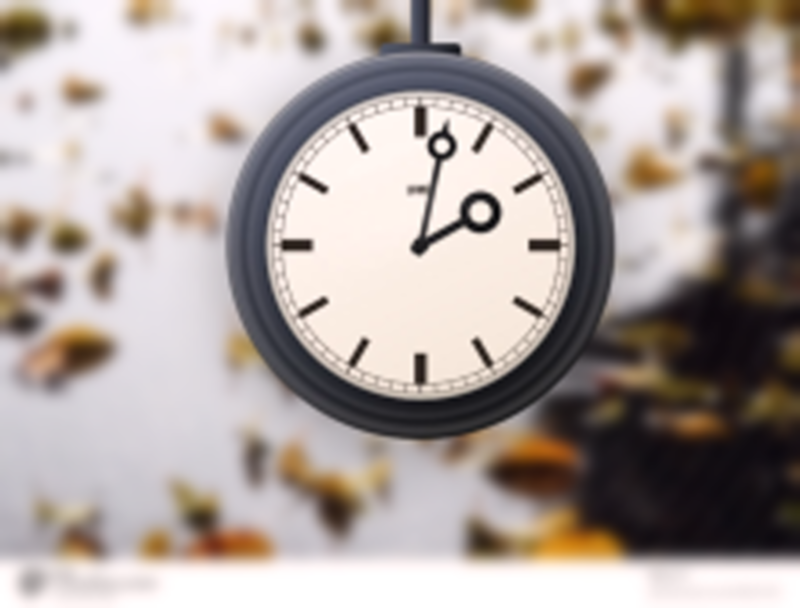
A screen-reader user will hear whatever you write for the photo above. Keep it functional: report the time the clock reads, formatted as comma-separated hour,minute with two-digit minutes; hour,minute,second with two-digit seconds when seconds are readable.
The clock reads 2,02
